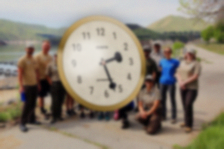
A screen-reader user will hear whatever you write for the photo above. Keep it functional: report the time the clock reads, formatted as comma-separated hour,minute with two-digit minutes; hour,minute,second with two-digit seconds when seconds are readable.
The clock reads 2,27
